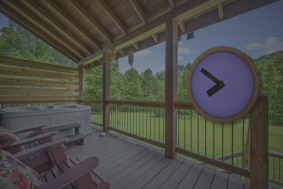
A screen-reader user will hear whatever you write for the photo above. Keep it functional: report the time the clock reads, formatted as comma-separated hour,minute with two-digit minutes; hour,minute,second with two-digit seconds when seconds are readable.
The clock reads 7,51
